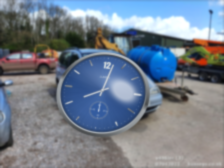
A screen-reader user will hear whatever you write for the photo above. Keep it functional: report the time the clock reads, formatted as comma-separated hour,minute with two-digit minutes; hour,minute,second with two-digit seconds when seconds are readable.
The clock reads 8,02
